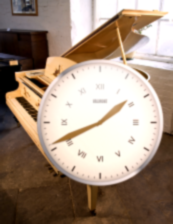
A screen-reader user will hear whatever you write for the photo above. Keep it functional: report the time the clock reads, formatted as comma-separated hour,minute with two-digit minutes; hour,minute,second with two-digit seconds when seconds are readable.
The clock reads 1,41
